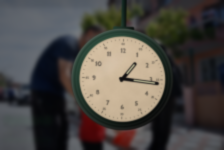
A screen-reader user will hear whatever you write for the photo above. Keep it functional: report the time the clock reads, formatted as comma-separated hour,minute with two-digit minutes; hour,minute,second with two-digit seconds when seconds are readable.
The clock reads 1,16
